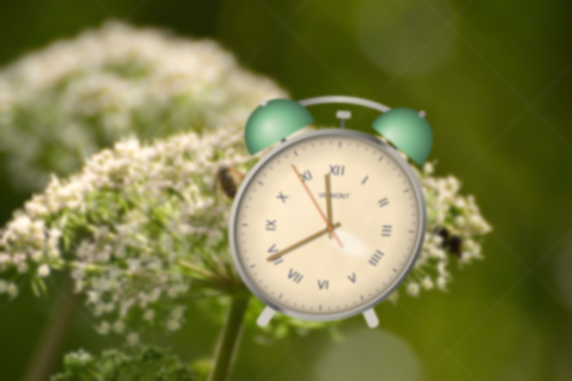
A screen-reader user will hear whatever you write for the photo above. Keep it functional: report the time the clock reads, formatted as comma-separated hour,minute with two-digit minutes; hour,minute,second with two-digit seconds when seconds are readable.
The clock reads 11,39,54
